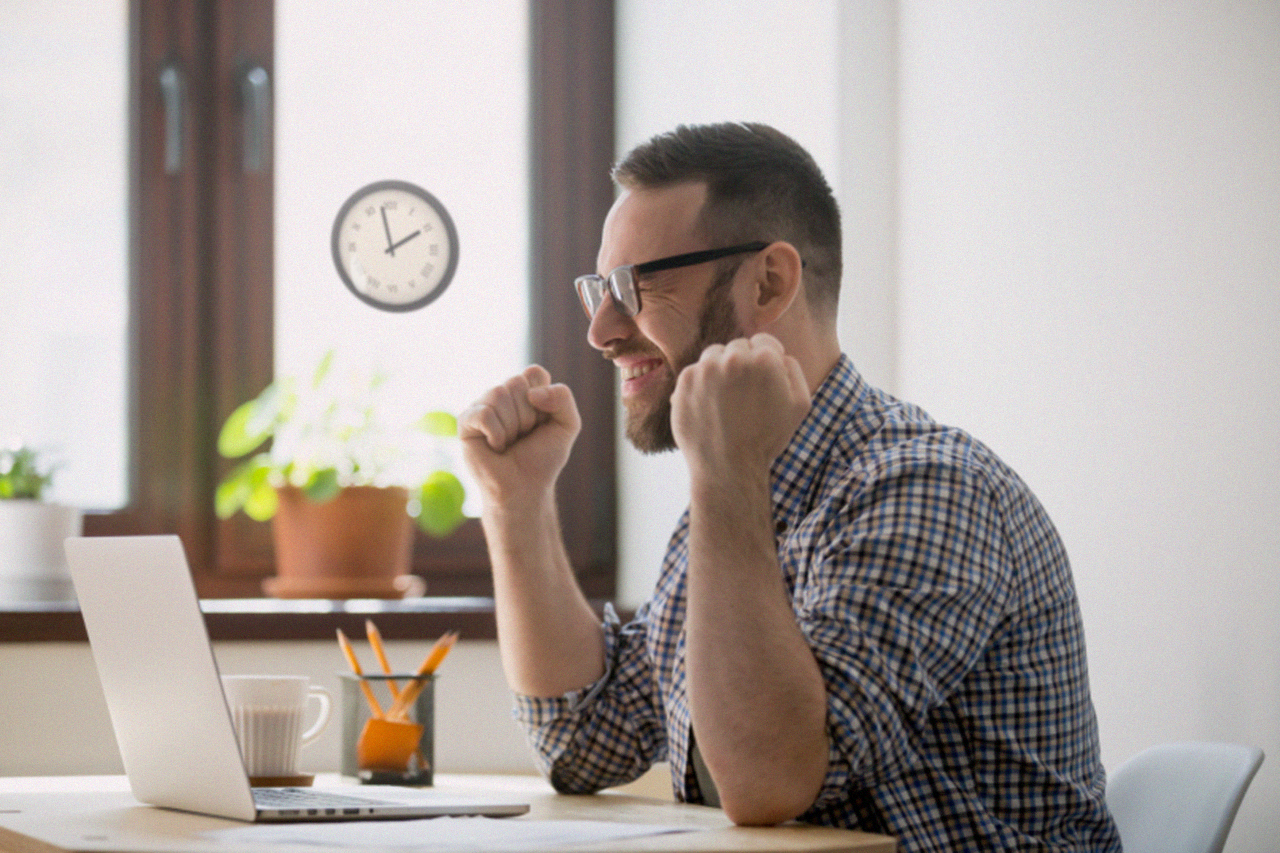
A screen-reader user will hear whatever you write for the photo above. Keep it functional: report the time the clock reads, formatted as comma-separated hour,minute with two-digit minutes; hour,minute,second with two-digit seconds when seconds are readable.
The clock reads 1,58
